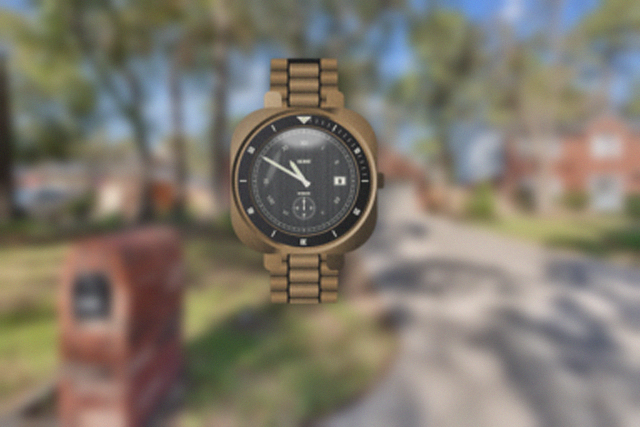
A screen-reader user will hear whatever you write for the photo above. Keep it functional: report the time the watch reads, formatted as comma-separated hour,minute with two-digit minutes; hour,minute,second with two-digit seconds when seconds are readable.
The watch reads 10,50
